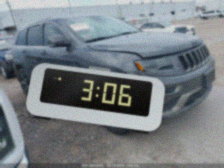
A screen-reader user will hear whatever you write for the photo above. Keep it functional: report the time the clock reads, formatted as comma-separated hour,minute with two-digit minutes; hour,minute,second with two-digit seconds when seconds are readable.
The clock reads 3,06
